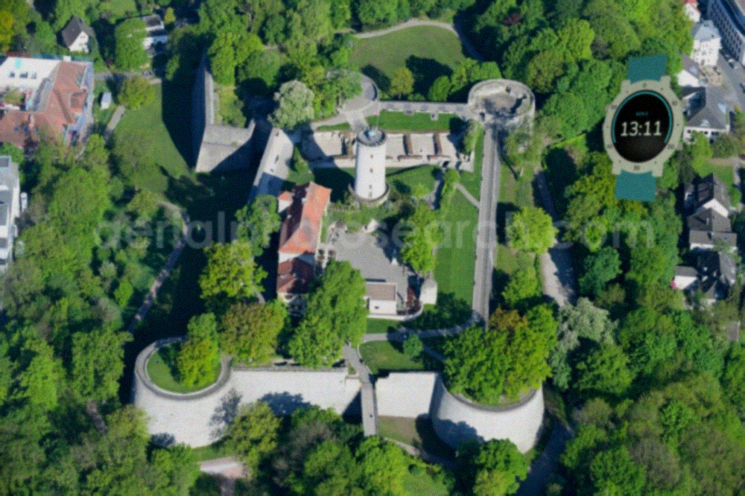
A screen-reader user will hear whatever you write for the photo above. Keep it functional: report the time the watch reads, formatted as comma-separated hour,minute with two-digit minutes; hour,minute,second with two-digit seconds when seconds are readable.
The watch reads 13,11
